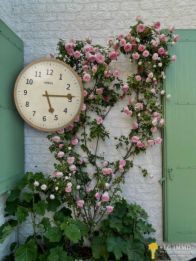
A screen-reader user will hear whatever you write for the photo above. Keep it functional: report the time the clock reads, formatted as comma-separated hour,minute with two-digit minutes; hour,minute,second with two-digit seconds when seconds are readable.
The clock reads 5,14
